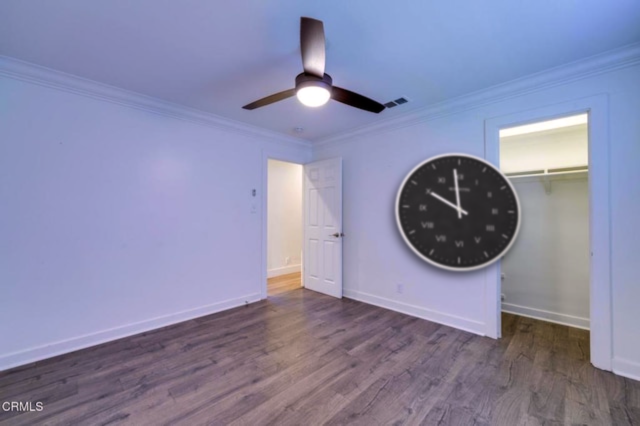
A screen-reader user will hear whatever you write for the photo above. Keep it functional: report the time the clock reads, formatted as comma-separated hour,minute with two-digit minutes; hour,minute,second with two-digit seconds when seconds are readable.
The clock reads 9,59
